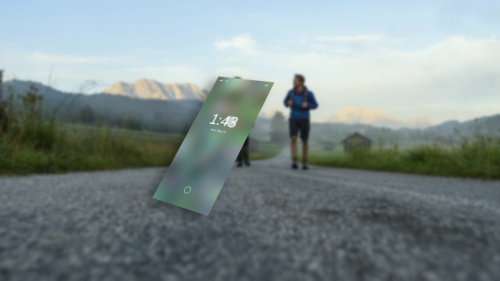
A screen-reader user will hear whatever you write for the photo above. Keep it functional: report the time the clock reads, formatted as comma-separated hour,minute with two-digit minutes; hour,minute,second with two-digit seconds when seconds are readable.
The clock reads 1,43
